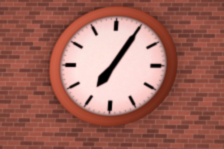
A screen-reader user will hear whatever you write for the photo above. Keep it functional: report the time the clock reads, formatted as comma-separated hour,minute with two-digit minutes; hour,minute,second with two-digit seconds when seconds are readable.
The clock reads 7,05
